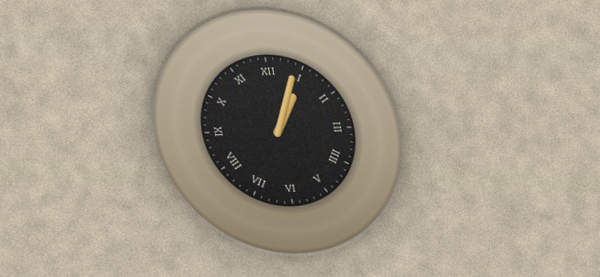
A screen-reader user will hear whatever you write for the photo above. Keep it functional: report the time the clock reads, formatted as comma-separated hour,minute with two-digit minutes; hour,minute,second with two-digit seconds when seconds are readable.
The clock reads 1,04
